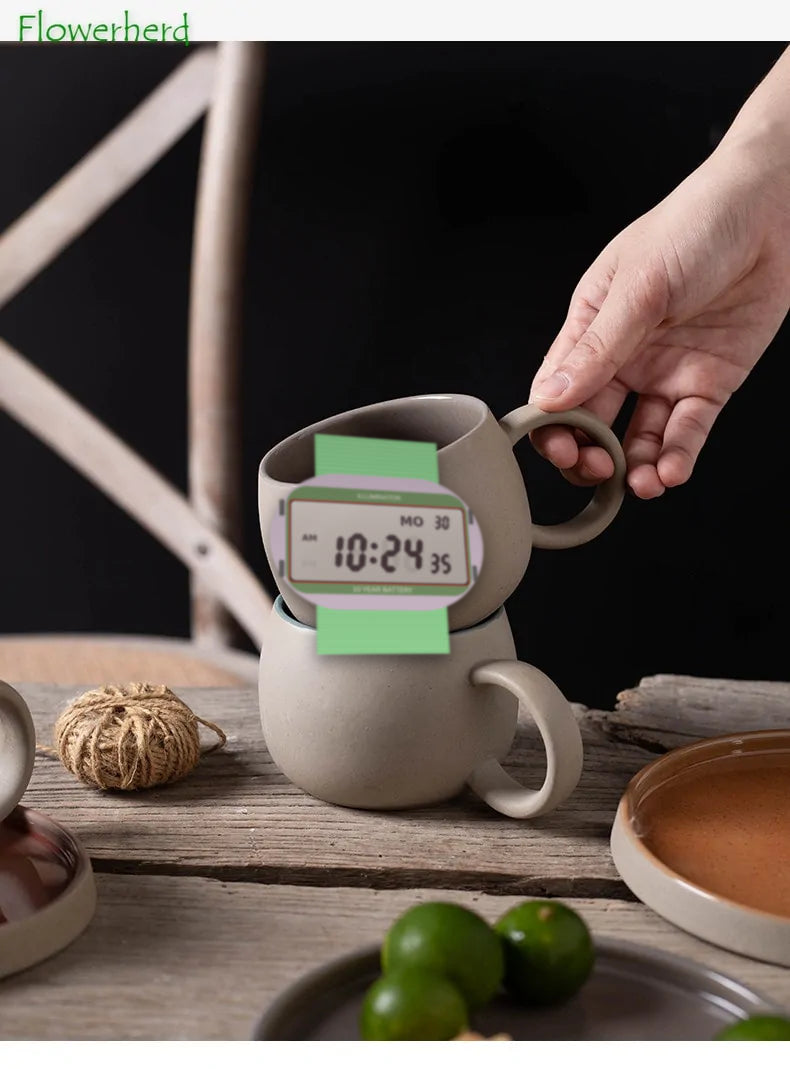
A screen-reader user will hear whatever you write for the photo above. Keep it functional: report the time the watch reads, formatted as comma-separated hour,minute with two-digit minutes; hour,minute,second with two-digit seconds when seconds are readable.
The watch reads 10,24,35
